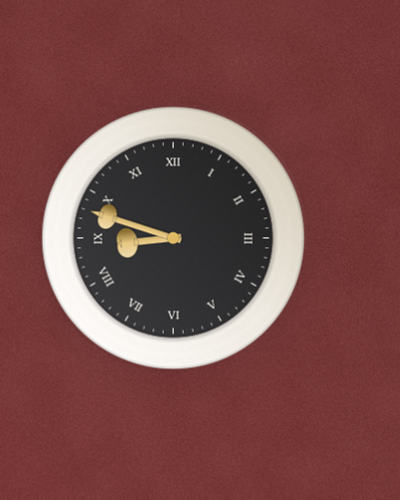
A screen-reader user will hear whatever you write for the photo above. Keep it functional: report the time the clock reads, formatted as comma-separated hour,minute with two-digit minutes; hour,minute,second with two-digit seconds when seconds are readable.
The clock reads 8,48
